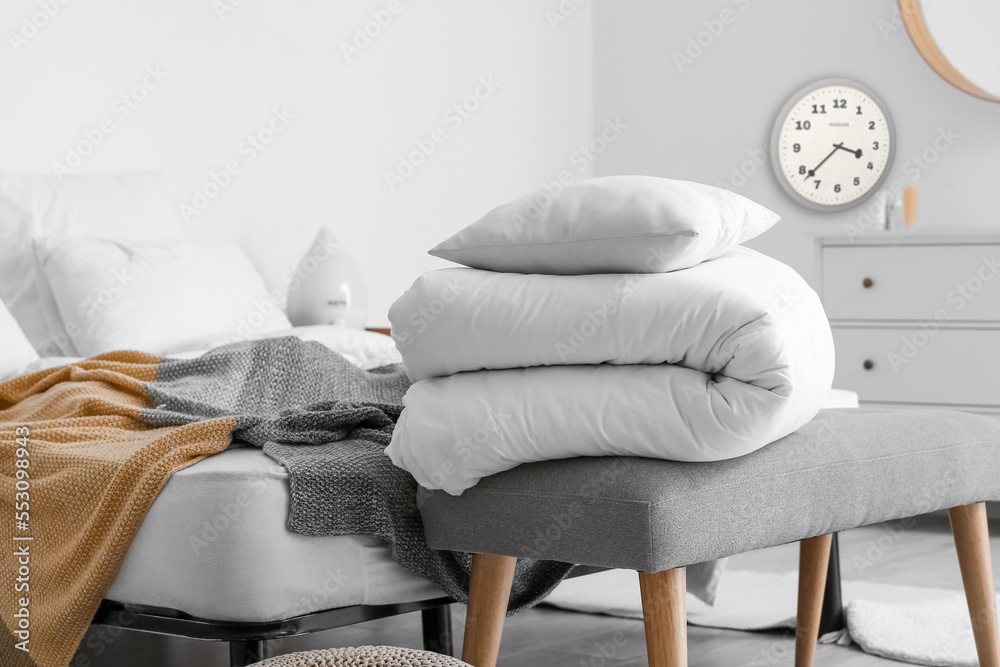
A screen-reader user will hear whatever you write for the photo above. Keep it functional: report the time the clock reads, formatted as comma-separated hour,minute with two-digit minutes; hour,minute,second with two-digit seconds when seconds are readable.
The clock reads 3,38
